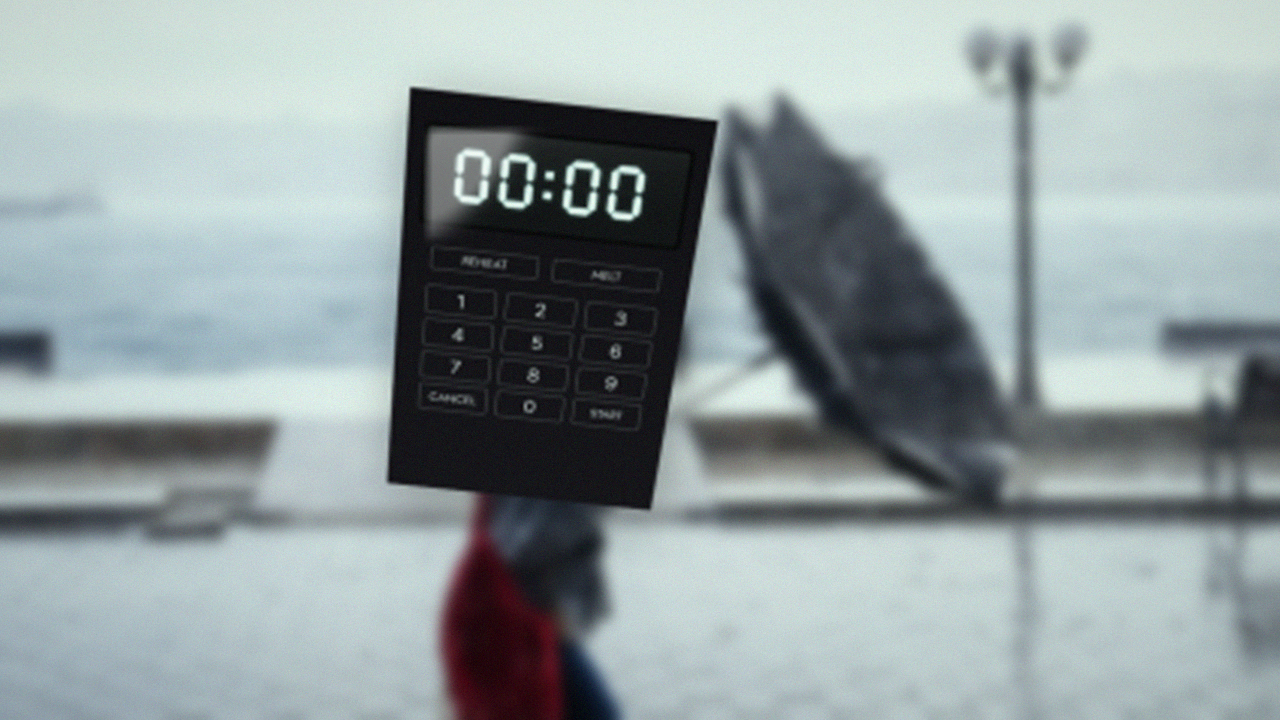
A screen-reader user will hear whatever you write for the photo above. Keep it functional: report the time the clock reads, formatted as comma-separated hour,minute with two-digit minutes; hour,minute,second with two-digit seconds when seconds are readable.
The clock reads 0,00
